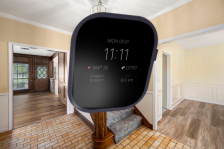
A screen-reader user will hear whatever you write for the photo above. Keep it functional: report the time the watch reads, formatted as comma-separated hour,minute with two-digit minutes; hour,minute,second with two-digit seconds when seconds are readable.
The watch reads 11,11
